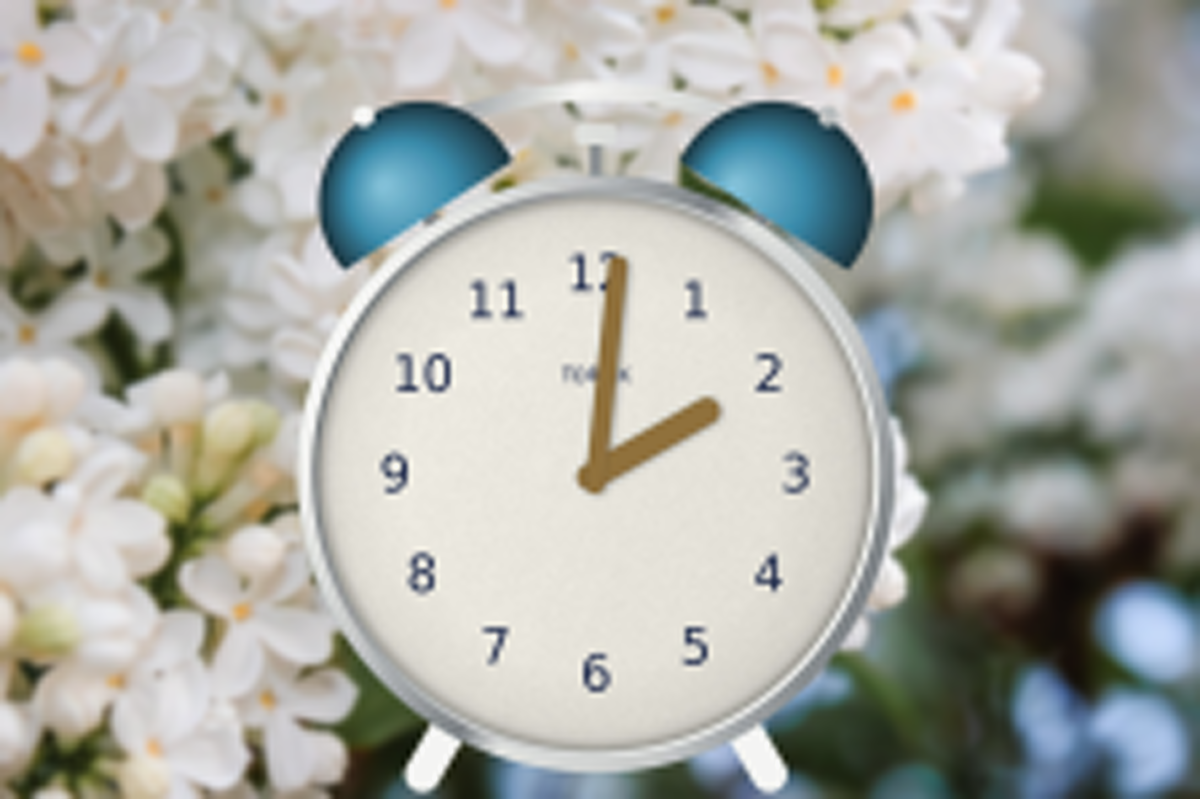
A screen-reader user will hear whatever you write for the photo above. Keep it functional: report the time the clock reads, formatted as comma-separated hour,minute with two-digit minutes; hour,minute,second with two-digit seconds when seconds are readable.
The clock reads 2,01
